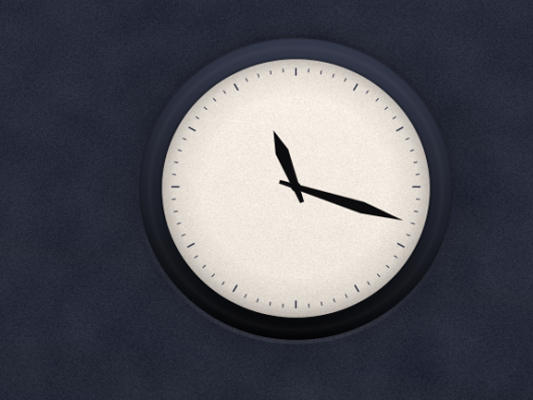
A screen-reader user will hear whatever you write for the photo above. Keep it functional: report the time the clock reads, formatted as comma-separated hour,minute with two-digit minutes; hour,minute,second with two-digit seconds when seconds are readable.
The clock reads 11,18
